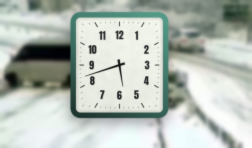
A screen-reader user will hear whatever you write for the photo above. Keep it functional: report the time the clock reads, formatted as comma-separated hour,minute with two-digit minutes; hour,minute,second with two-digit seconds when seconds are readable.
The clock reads 5,42
